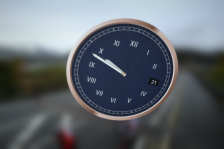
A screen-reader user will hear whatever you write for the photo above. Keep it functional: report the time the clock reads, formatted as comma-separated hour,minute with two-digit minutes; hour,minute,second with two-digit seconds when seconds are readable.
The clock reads 9,48
